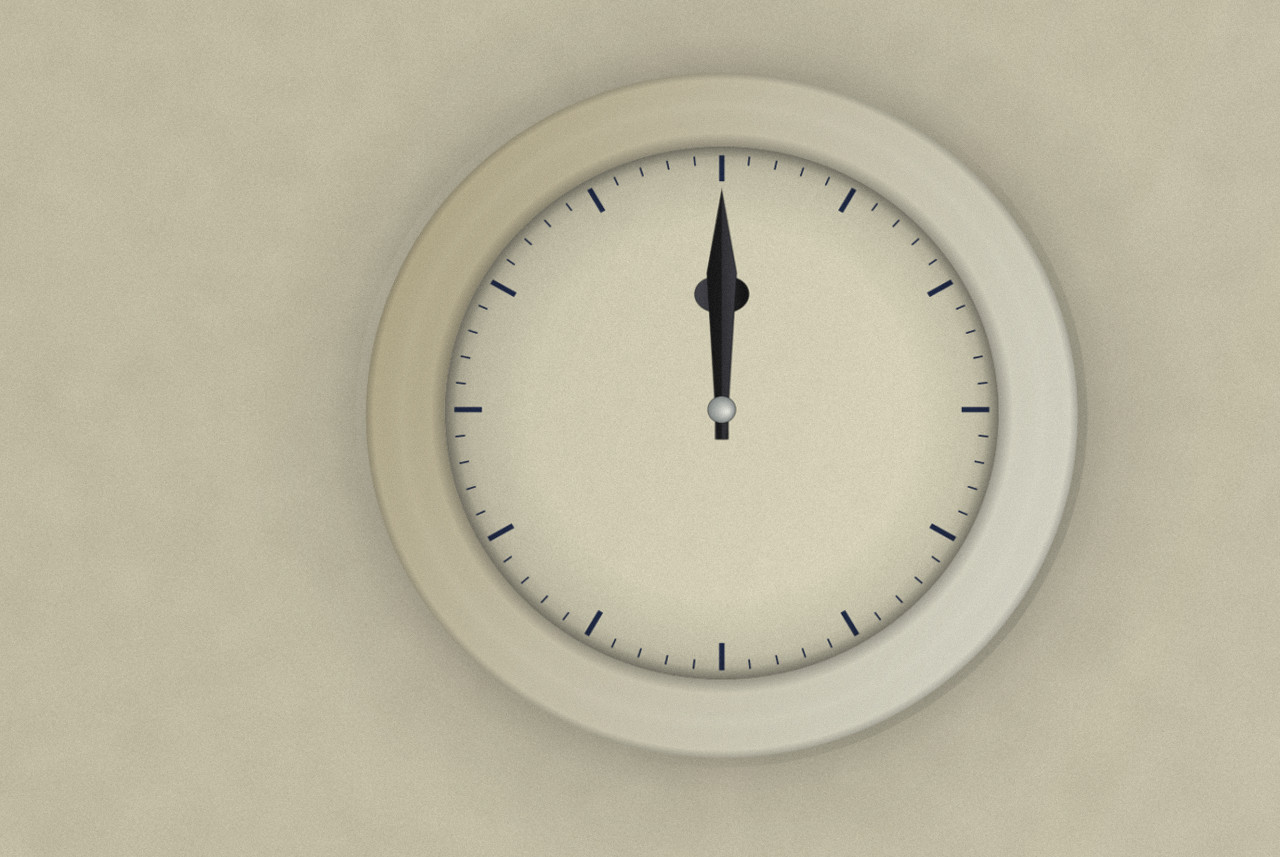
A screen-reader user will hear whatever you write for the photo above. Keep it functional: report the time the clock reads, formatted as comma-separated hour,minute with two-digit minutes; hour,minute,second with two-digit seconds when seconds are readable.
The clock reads 12,00
